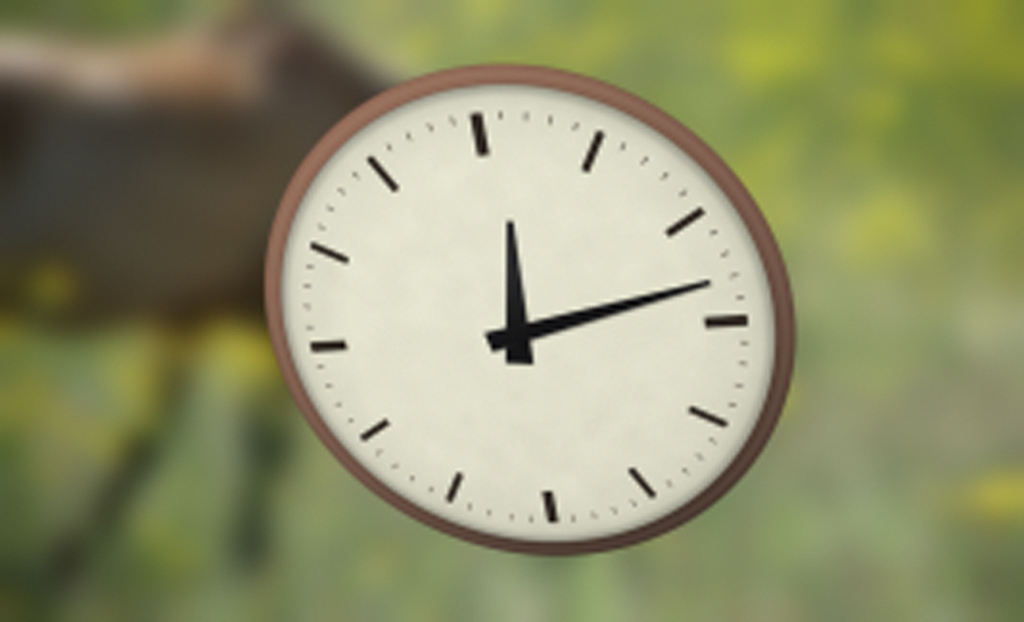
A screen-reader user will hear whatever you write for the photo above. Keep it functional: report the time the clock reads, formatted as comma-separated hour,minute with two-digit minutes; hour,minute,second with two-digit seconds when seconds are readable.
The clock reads 12,13
